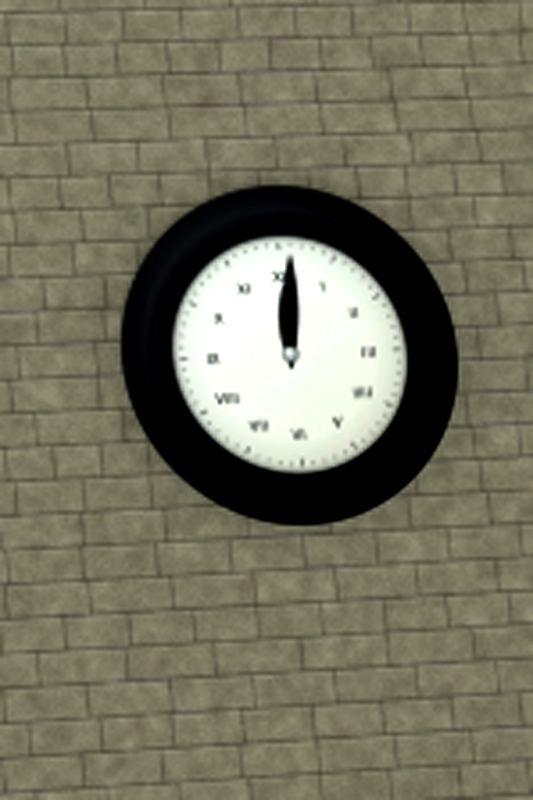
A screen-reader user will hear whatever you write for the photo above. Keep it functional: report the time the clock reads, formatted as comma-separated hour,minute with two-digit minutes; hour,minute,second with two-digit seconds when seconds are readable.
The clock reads 12,01
